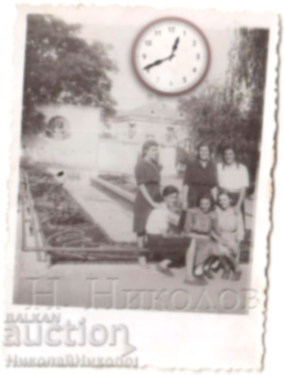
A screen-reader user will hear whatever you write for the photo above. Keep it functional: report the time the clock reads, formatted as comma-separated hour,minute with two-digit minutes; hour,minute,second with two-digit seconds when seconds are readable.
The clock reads 12,41
